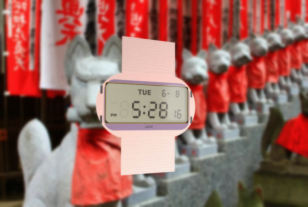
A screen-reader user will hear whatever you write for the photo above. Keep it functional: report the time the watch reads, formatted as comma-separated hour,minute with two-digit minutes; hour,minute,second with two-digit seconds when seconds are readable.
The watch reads 5,28,16
